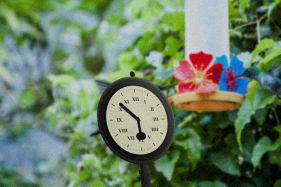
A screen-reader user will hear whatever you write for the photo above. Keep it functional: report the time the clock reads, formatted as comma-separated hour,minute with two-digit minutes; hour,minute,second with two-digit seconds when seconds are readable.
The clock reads 5,52
